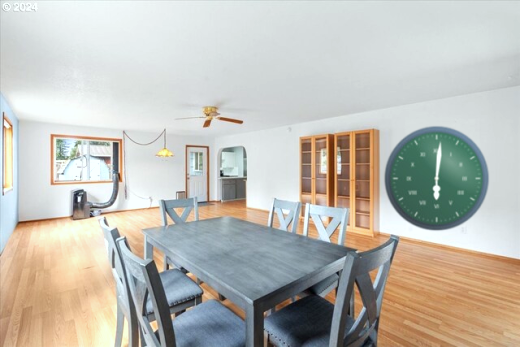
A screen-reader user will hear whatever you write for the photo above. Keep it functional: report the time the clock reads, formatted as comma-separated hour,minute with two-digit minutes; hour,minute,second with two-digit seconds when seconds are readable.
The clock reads 6,01
